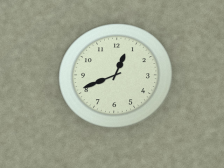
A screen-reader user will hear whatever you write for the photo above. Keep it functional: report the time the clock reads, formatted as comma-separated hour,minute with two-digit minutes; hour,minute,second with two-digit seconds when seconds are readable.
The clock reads 12,41
